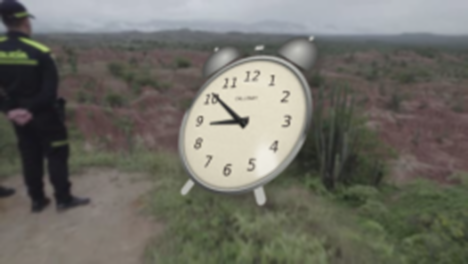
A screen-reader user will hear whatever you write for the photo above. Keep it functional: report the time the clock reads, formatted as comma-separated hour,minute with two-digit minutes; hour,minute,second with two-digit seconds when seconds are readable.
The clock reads 8,51
